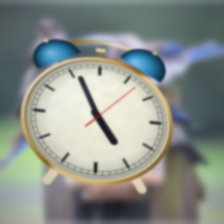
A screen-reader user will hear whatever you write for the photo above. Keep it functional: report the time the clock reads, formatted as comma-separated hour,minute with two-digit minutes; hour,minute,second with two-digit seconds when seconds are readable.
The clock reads 4,56,07
